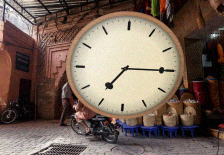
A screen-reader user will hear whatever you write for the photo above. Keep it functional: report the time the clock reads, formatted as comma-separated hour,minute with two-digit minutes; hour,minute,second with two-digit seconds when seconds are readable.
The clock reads 7,15
